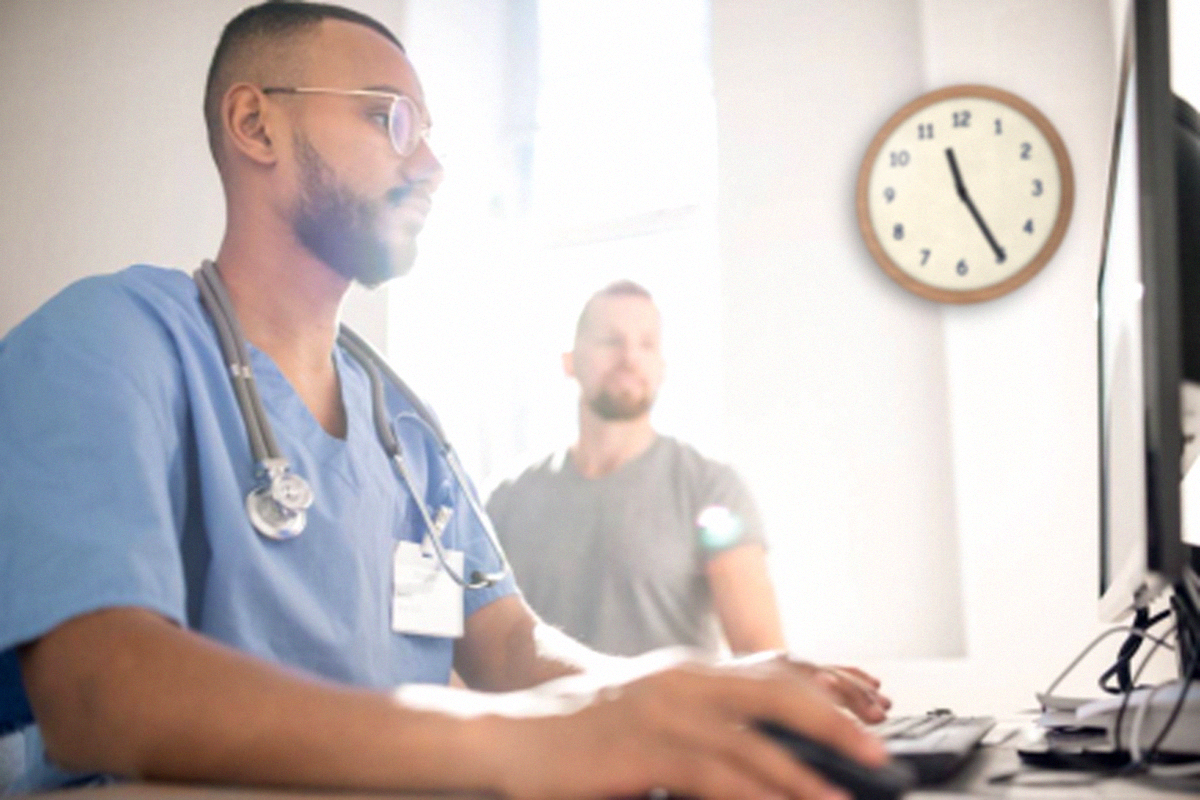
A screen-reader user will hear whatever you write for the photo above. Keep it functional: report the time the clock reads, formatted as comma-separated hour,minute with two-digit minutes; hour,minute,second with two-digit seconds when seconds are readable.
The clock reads 11,25
